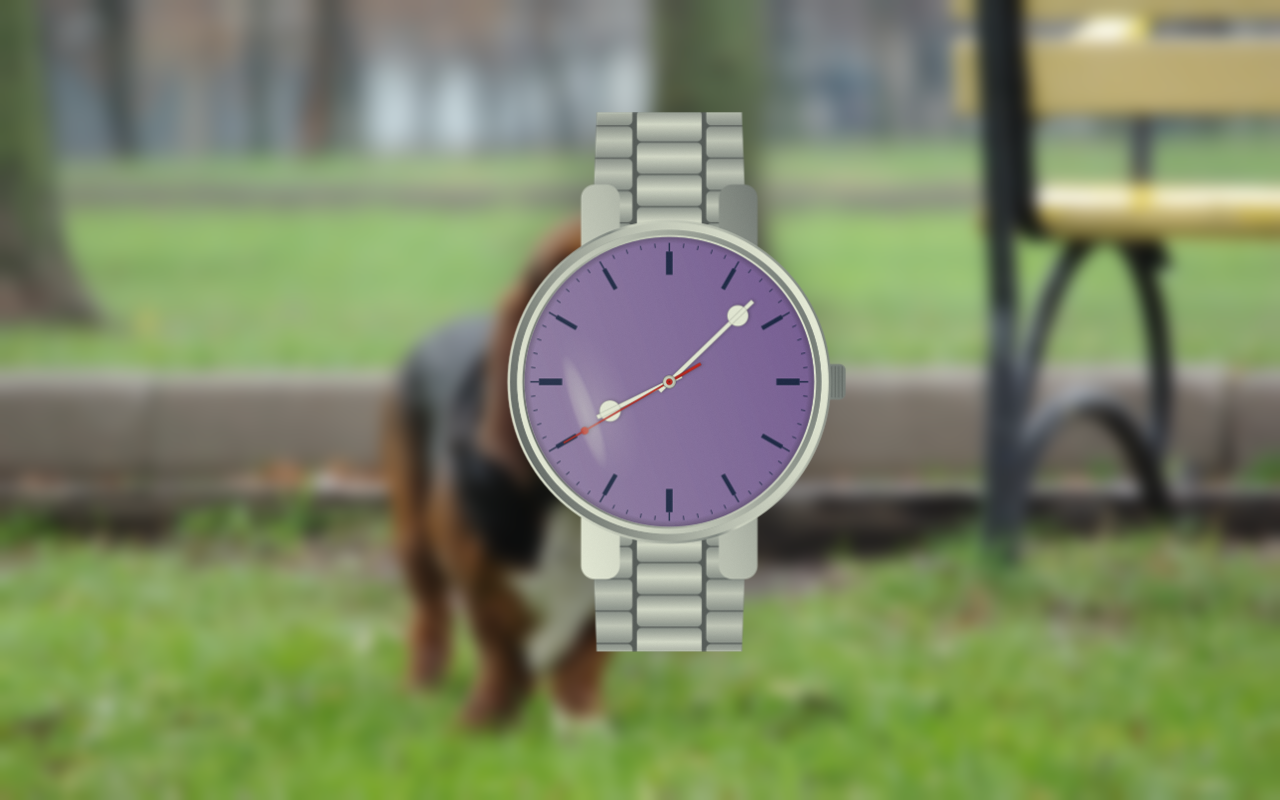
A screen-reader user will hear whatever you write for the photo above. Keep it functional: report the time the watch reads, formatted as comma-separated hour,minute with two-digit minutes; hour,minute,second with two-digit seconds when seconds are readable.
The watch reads 8,07,40
